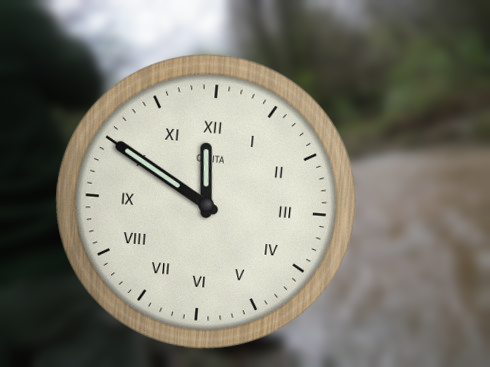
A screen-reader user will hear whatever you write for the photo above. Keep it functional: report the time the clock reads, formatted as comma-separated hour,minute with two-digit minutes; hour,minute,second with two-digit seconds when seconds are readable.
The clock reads 11,50
